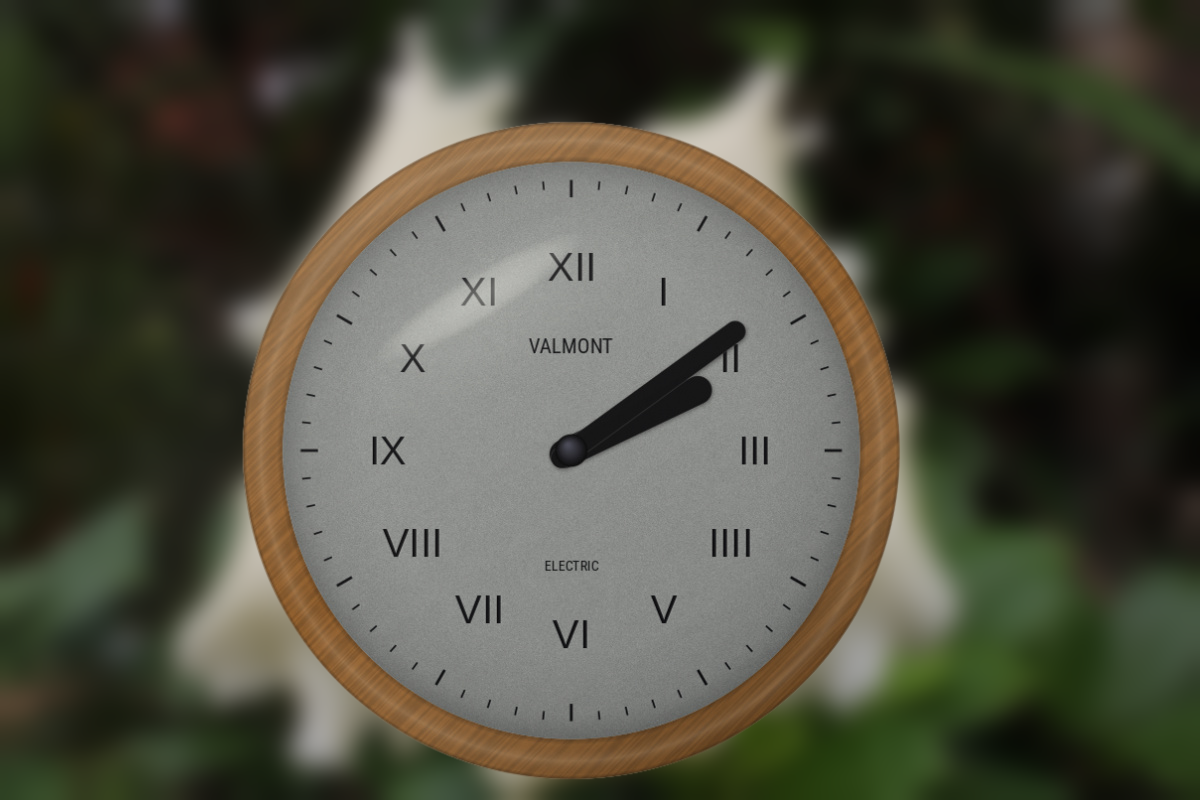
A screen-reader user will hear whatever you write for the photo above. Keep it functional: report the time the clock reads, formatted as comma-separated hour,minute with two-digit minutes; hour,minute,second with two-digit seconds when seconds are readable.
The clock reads 2,09
